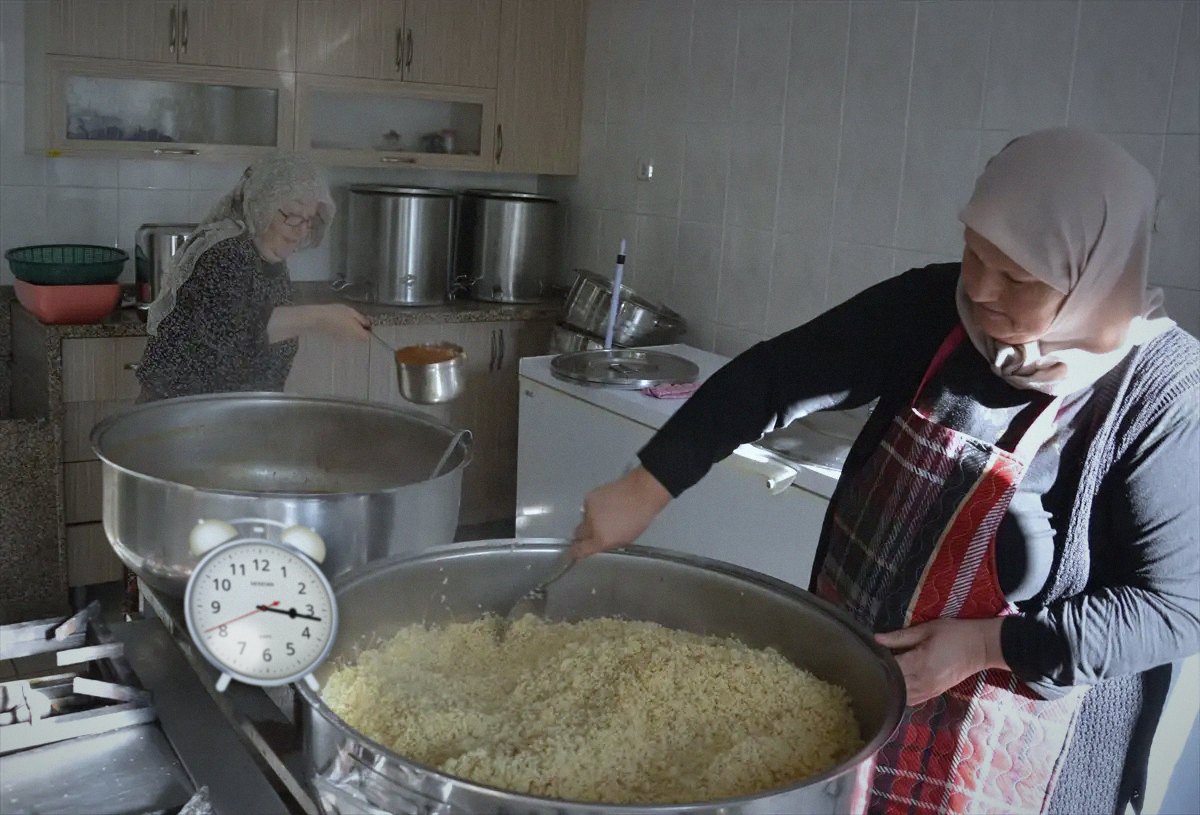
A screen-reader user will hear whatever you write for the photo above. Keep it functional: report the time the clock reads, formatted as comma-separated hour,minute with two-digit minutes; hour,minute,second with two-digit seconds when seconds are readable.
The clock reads 3,16,41
